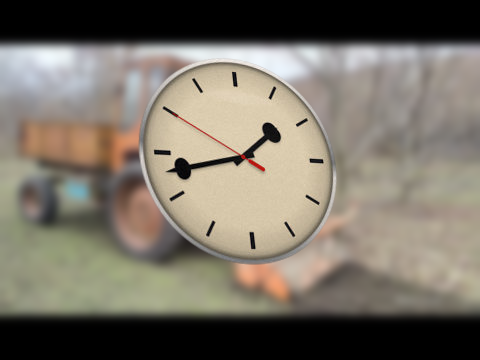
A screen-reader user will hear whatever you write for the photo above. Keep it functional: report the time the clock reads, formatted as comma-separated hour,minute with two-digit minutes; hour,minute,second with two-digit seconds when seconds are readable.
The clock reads 1,42,50
